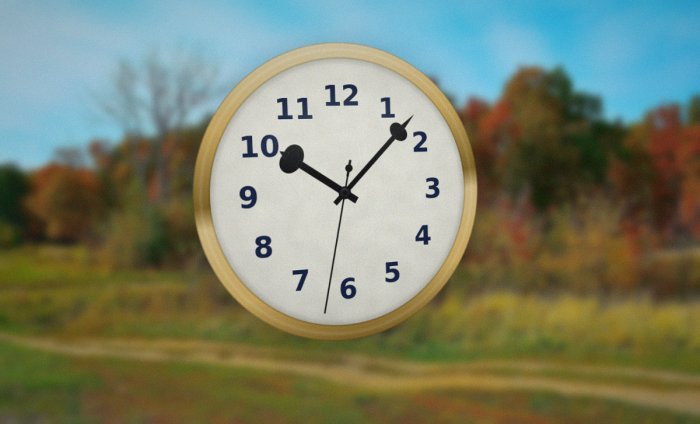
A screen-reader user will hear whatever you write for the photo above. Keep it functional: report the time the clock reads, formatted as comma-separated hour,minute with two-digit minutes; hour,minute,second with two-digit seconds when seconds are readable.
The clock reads 10,07,32
